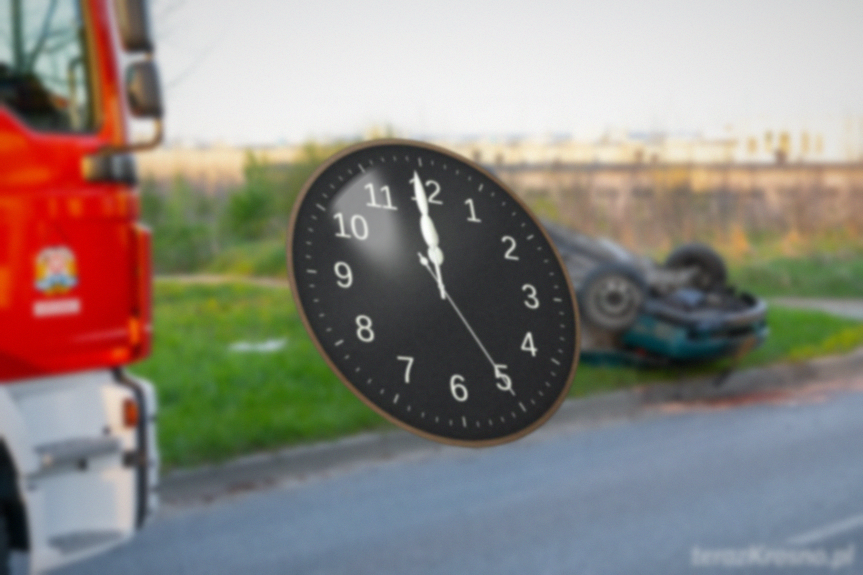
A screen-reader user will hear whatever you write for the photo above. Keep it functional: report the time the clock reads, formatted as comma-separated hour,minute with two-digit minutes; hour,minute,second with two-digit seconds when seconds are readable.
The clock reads 11,59,25
